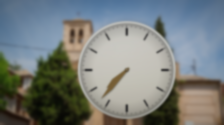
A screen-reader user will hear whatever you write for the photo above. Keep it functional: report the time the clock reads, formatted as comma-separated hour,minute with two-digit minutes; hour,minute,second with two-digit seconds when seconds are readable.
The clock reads 7,37
